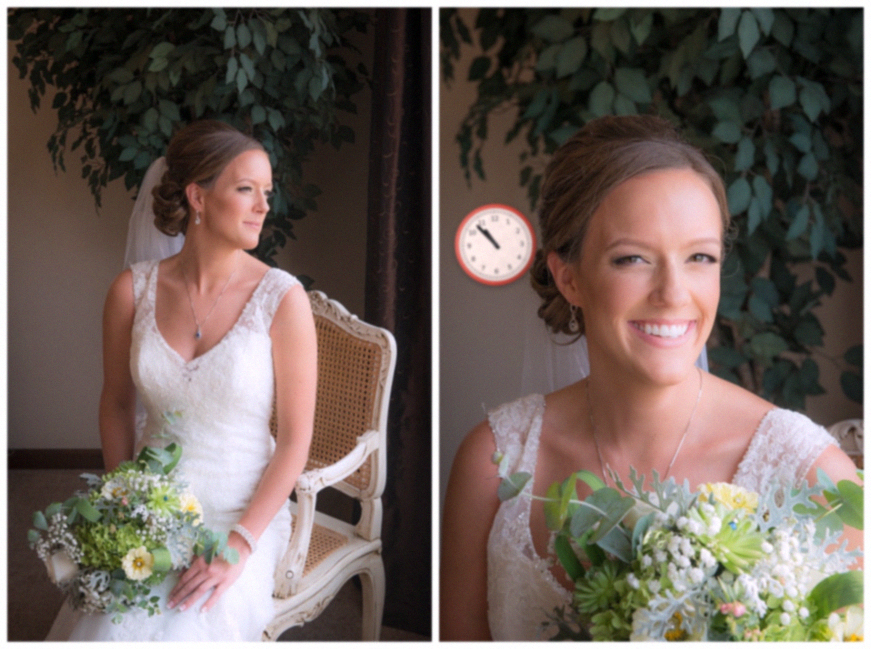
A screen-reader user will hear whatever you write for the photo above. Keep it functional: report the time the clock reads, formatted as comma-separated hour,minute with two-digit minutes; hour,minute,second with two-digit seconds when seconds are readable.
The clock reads 10,53
